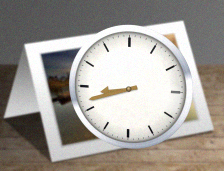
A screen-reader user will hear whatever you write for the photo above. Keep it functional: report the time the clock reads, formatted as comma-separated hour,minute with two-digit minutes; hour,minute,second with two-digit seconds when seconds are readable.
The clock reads 8,42
